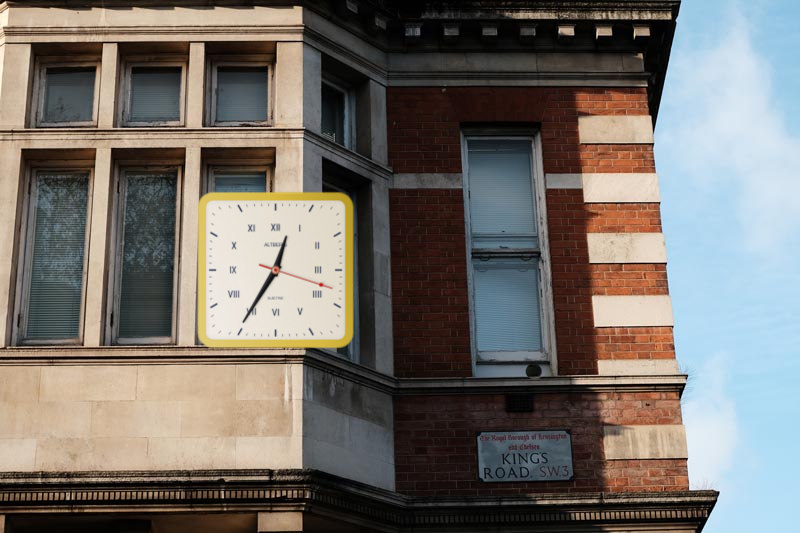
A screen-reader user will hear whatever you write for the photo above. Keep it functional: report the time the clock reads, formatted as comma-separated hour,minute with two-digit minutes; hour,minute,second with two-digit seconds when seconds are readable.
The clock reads 12,35,18
